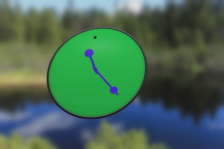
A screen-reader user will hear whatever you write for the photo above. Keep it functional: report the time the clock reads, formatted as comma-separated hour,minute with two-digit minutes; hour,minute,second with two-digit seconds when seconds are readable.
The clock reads 11,24
